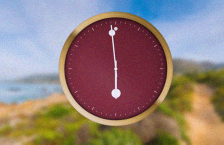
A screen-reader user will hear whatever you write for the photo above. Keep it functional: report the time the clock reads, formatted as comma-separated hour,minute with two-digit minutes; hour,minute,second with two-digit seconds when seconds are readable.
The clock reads 5,59
